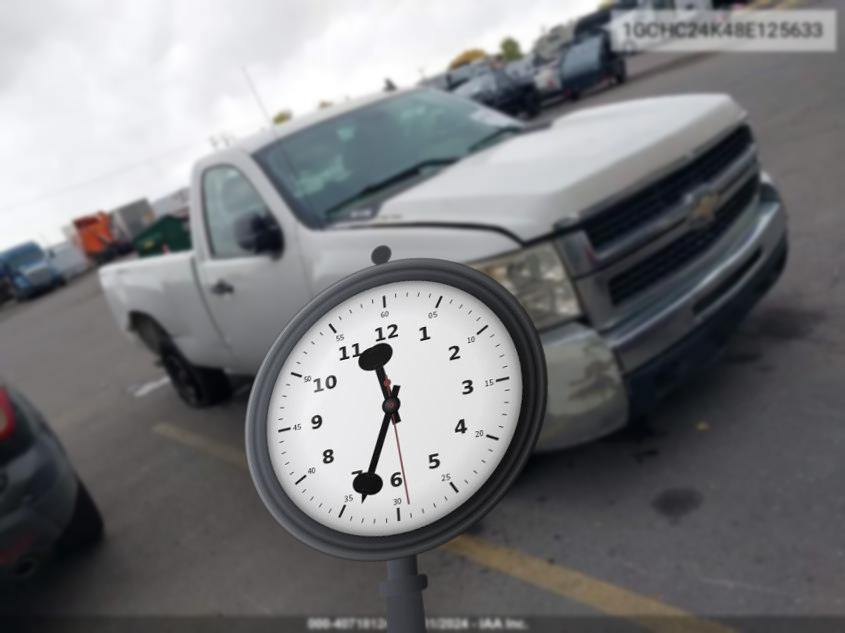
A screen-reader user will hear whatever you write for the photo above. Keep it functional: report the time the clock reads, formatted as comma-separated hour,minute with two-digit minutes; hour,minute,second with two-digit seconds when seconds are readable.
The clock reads 11,33,29
